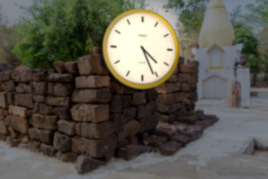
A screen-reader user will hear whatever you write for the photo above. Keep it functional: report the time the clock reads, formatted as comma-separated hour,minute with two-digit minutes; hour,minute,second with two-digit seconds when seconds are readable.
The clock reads 4,26
